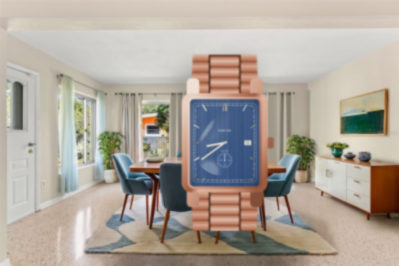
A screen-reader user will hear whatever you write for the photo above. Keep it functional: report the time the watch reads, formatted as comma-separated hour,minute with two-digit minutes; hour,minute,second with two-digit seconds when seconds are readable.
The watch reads 8,39
